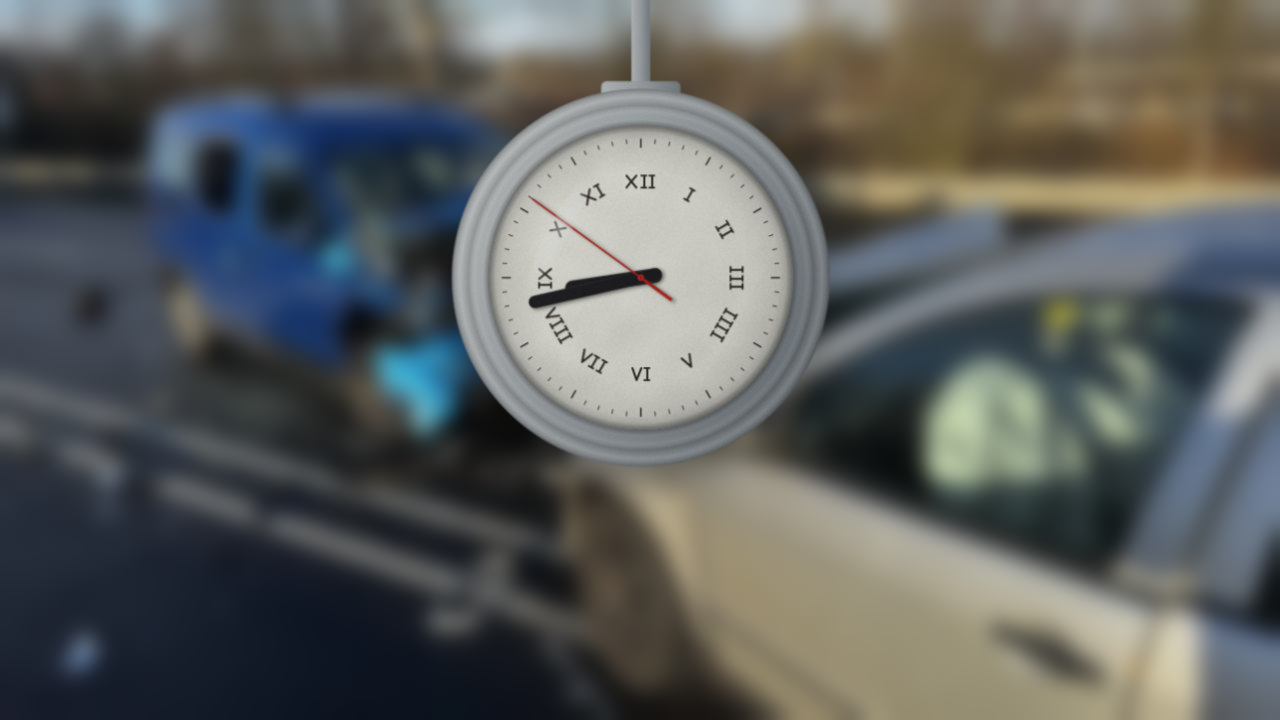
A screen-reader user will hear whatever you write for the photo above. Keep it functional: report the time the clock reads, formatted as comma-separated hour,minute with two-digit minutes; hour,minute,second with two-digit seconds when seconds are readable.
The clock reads 8,42,51
